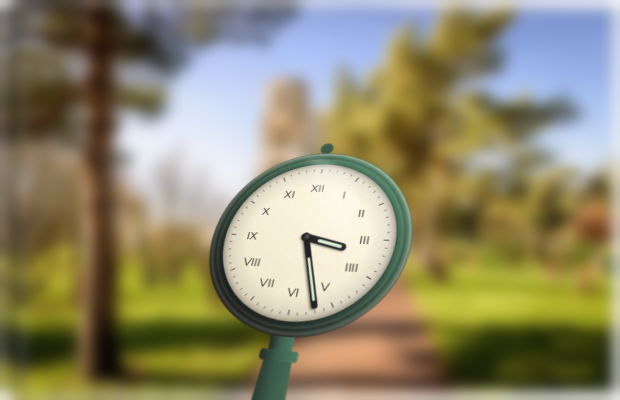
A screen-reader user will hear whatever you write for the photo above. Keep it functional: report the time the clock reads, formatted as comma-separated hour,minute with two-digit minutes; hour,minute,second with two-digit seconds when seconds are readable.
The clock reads 3,27
